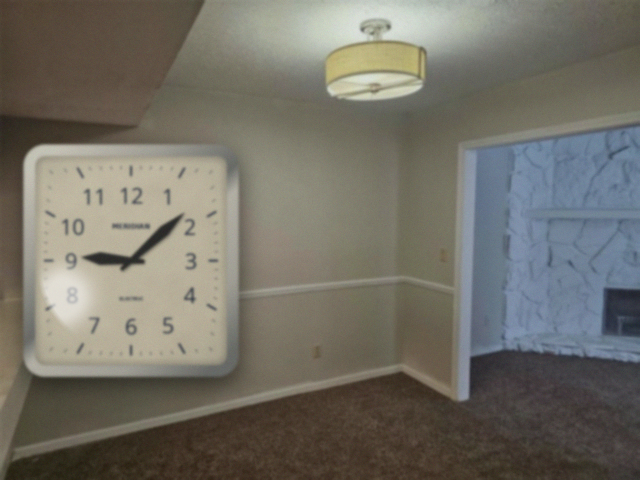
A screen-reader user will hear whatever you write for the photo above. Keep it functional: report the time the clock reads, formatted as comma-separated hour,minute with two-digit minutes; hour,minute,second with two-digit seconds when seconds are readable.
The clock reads 9,08
